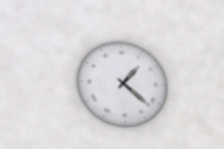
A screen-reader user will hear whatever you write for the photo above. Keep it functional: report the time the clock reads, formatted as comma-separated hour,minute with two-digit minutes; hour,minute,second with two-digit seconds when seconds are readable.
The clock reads 1,22
